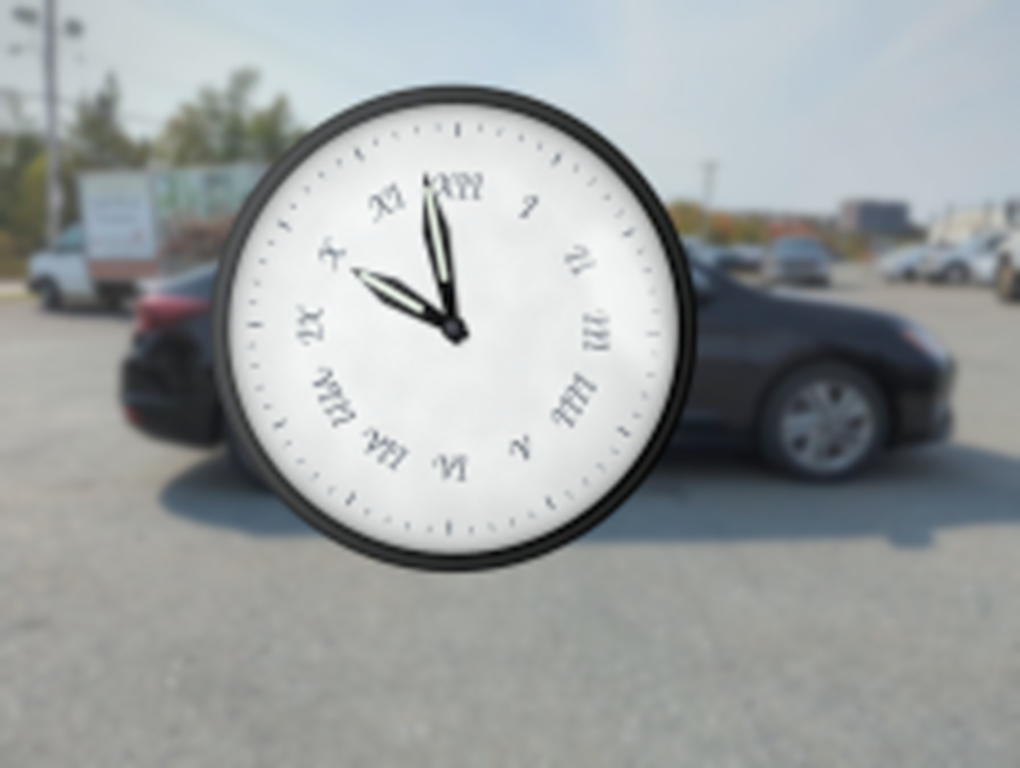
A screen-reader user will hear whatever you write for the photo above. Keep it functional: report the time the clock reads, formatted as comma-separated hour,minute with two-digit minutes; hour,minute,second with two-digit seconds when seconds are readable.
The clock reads 9,58
